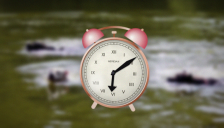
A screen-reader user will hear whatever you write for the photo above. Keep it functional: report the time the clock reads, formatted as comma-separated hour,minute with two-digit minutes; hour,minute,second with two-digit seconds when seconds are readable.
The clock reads 6,09
